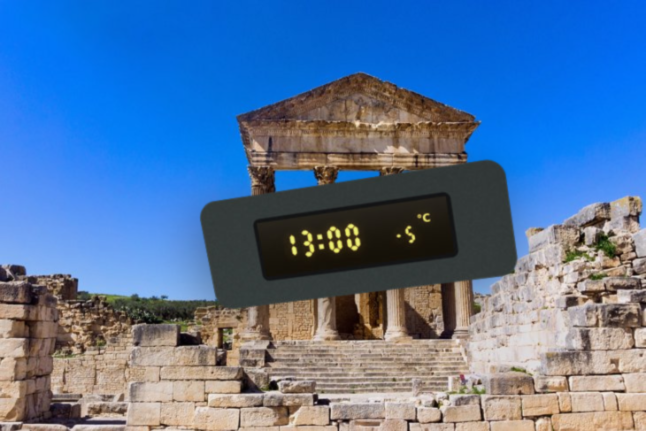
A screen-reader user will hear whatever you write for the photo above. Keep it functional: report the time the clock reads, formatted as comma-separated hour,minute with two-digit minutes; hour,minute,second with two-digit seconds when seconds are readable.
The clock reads 13,00
